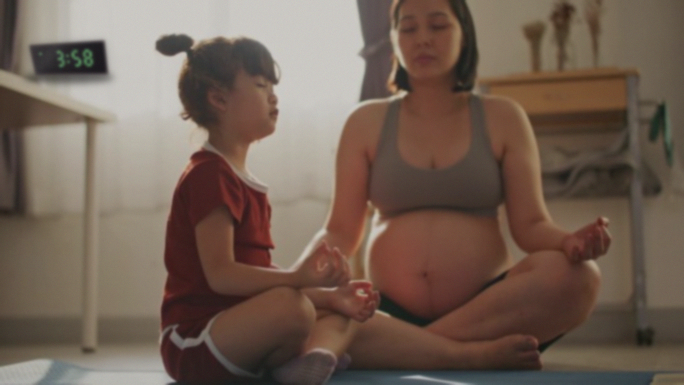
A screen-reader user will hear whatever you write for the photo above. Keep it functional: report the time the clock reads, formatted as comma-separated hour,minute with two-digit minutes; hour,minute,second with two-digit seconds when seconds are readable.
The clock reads 3,58
